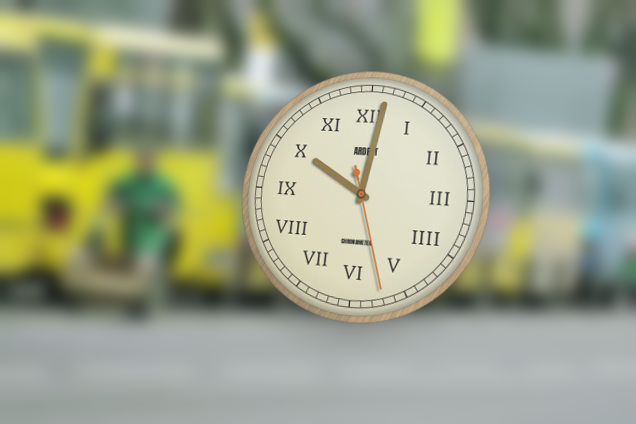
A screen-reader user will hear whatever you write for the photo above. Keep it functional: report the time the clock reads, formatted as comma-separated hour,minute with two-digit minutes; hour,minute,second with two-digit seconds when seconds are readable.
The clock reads 10,01,27
